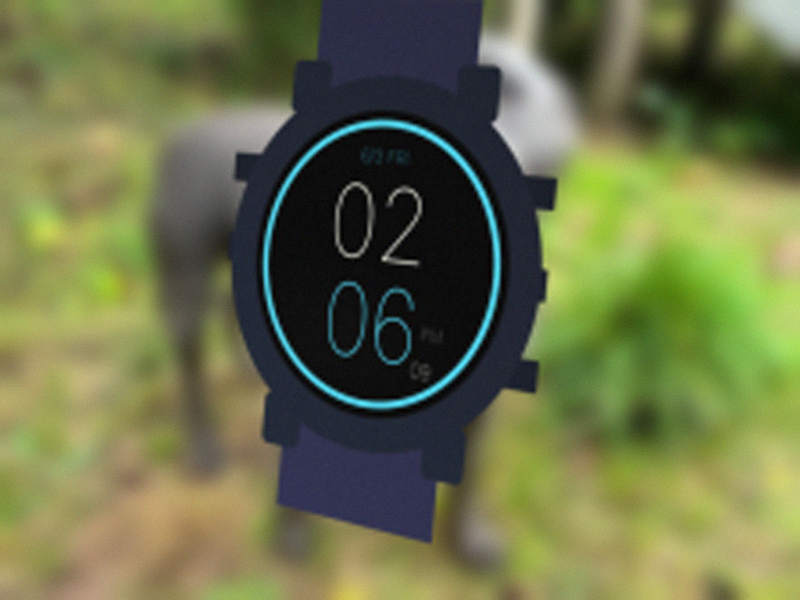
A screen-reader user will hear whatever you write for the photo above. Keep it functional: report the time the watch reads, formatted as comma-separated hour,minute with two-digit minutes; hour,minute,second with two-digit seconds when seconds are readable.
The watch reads 2,06
